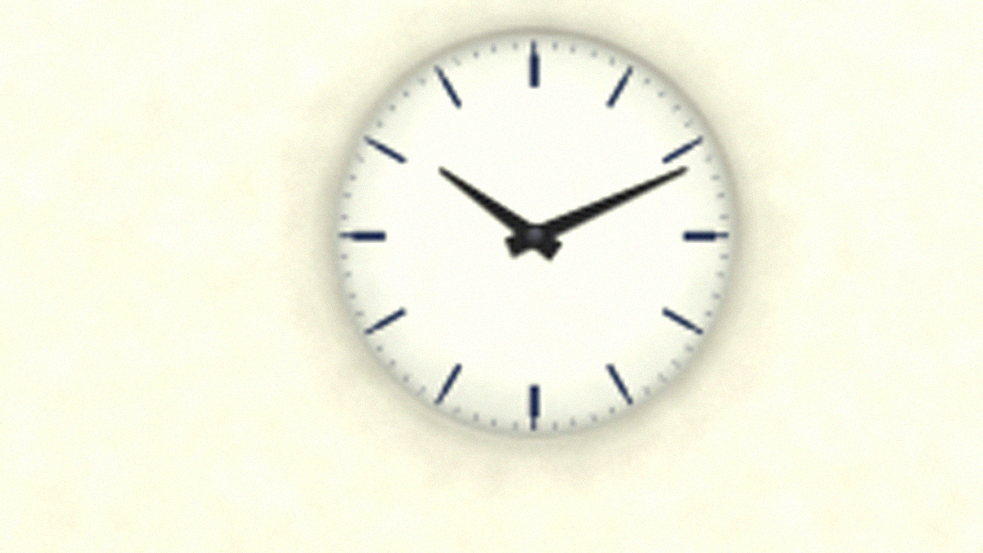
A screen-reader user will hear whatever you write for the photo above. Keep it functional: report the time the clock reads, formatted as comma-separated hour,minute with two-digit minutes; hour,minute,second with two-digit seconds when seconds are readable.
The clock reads 10,11
